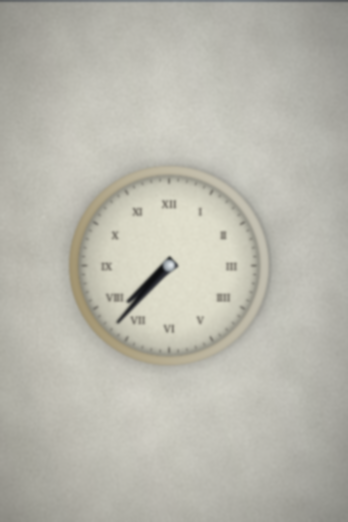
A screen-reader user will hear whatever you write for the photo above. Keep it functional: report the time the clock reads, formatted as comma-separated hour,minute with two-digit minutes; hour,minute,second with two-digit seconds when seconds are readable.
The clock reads 7,37
